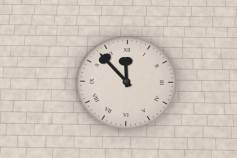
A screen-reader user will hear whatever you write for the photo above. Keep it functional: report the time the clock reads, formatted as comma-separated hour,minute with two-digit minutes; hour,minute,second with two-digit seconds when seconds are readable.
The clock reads 11,53
